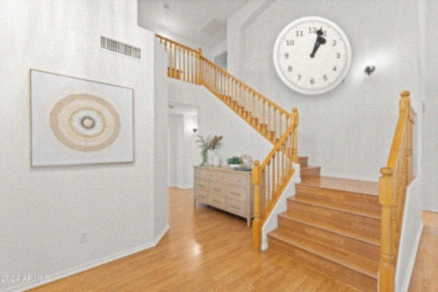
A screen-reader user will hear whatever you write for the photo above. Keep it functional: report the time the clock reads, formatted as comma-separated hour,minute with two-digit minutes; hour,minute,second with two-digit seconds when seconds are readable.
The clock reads 1,03
